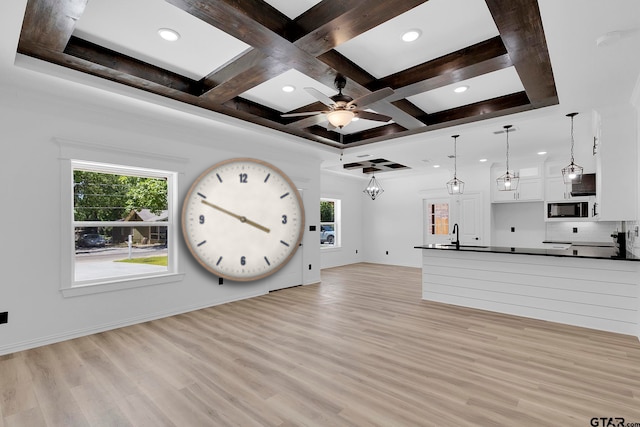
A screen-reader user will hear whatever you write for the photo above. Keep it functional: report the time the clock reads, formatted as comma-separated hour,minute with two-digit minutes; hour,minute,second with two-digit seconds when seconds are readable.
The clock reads 3,49
